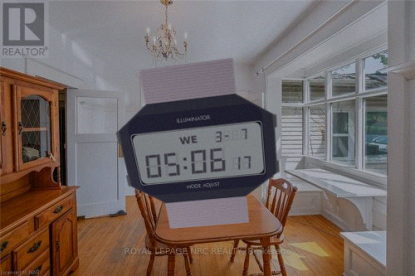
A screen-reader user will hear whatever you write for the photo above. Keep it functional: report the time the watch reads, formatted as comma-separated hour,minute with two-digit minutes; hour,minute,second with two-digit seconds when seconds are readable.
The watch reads 5,06,17
